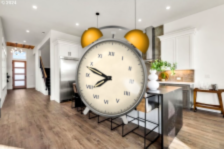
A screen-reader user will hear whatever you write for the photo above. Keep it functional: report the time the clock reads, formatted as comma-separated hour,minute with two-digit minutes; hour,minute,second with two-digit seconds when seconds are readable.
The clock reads 7,48
